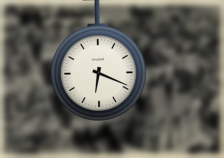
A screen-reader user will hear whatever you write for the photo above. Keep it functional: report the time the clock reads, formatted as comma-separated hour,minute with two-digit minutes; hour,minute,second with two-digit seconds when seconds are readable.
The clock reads 6,19
